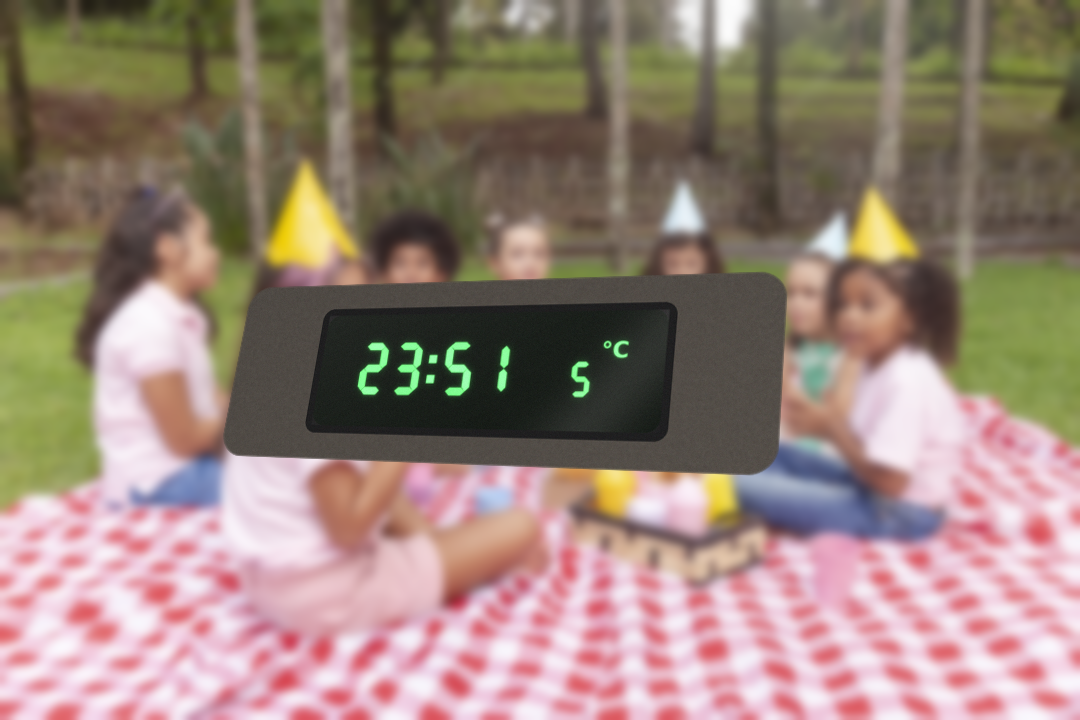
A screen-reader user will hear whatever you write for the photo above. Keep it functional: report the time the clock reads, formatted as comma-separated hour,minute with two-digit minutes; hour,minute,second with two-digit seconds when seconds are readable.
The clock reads 23,51
